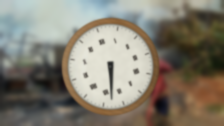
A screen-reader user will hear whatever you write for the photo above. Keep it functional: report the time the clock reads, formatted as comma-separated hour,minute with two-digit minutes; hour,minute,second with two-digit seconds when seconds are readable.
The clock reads 6,33
